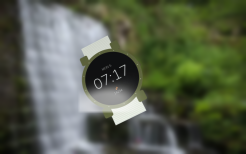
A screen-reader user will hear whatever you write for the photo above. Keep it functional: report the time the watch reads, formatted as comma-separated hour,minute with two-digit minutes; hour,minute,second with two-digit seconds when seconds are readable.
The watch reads 7,17
